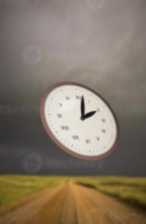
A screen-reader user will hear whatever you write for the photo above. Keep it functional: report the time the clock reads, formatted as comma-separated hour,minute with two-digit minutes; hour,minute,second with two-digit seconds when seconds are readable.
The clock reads 2,02
